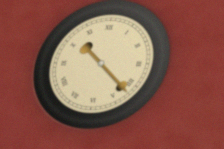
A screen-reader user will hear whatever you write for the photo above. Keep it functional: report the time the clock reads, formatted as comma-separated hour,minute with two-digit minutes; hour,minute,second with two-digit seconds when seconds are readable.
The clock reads 10,22
